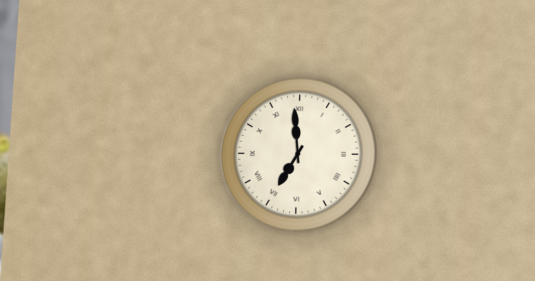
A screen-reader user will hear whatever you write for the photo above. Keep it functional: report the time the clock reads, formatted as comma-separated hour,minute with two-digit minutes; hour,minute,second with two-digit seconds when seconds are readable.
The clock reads 6,59
